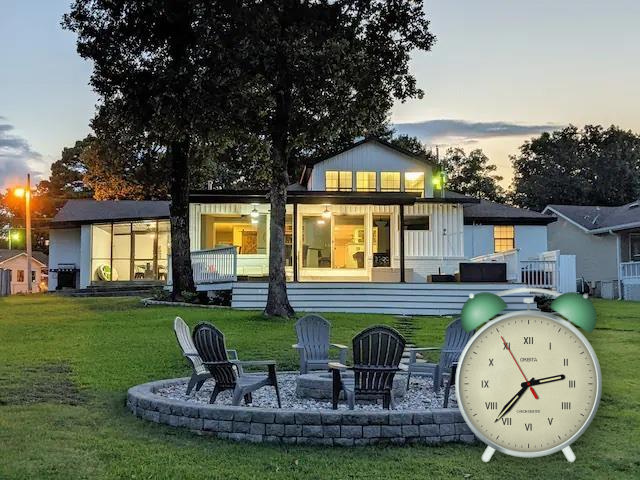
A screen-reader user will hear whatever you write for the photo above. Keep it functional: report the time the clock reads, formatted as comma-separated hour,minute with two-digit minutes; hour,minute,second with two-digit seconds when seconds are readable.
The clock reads 2,36,55
